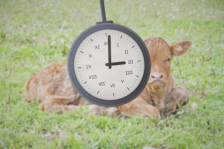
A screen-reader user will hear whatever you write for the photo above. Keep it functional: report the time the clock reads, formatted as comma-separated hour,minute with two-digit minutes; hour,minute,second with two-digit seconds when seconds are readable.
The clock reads 3,01
